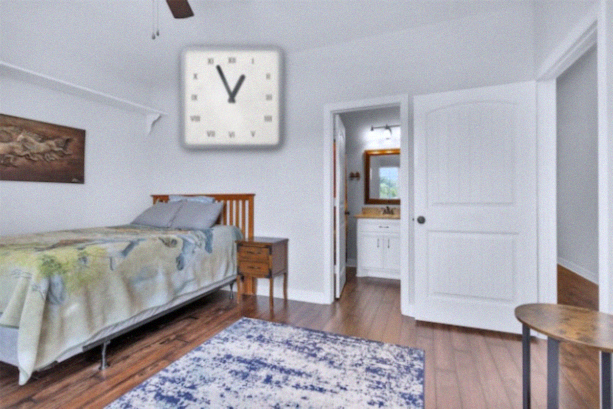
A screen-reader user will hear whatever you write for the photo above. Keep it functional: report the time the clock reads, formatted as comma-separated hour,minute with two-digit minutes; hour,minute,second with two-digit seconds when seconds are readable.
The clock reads 12,56
